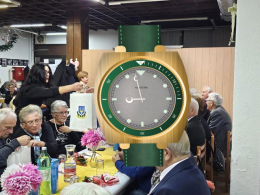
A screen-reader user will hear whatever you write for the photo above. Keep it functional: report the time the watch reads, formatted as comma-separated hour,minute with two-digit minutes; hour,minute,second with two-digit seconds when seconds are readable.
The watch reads 8,58
